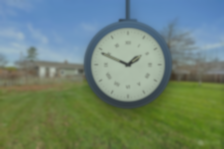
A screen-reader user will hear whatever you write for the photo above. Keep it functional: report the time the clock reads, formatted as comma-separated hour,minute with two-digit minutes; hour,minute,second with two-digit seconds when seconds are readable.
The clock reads 1,49
